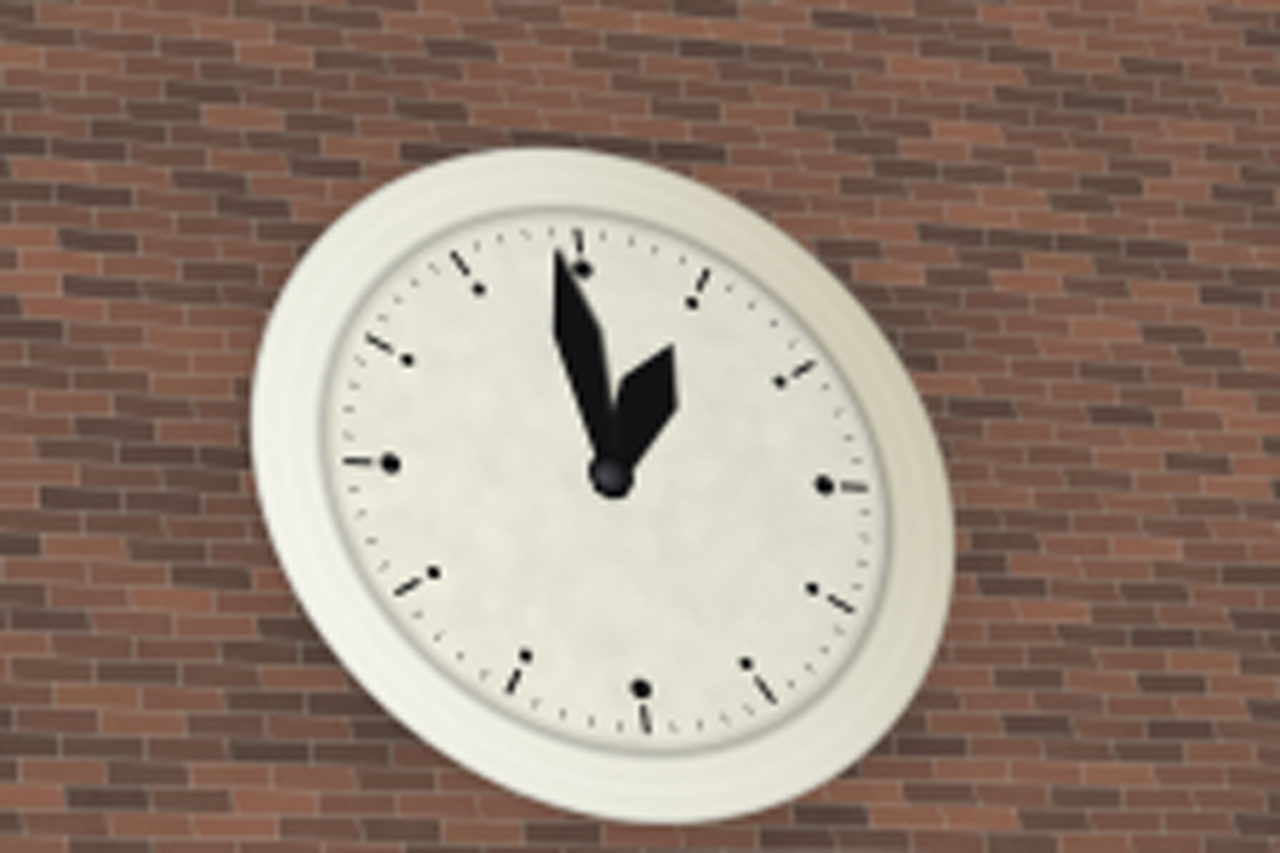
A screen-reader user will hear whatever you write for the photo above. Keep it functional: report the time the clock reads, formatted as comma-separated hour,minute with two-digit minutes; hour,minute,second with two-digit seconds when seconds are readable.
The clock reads 12,59
